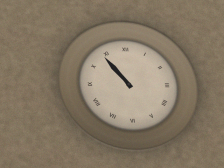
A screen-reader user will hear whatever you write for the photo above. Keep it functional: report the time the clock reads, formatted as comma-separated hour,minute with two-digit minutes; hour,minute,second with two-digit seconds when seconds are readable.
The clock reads 10,54
